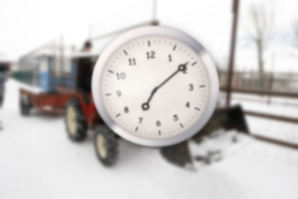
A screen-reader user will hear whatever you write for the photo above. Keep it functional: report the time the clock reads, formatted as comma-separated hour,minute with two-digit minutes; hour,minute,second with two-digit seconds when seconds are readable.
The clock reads 7,09
